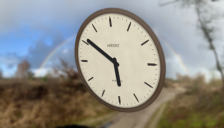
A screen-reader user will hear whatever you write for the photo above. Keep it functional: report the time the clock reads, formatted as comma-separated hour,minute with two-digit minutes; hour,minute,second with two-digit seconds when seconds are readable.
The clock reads 5,51
